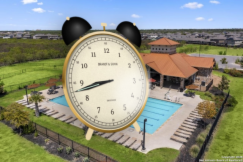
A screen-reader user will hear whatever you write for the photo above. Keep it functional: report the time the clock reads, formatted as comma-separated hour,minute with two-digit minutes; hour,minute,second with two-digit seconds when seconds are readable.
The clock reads 8,43
